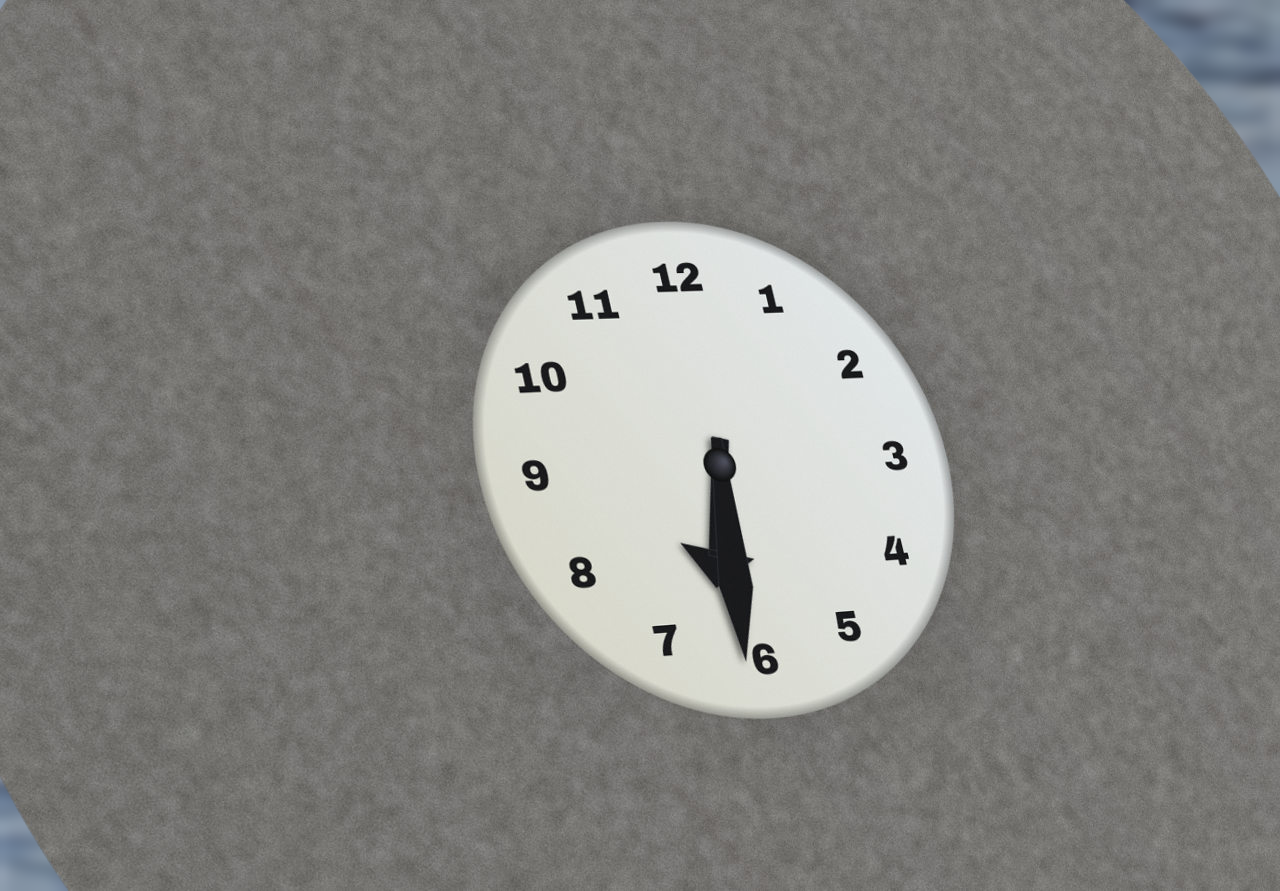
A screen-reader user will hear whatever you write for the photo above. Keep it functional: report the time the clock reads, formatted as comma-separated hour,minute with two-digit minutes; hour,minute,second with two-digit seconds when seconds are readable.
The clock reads 6,31
